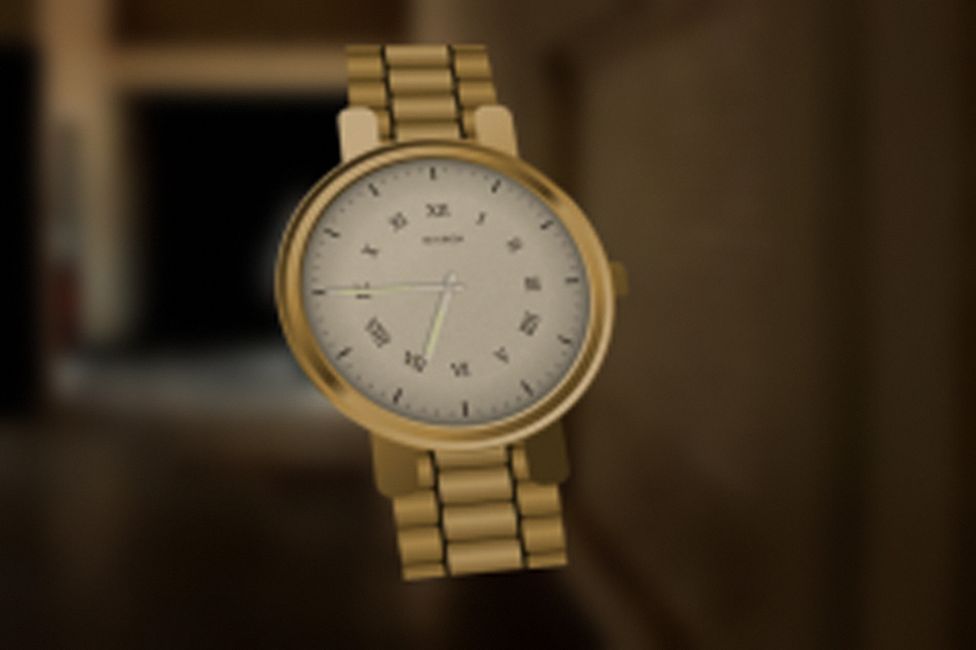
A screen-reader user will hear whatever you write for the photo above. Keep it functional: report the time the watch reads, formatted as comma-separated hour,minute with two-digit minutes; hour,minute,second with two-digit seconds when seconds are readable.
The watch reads 6,45
